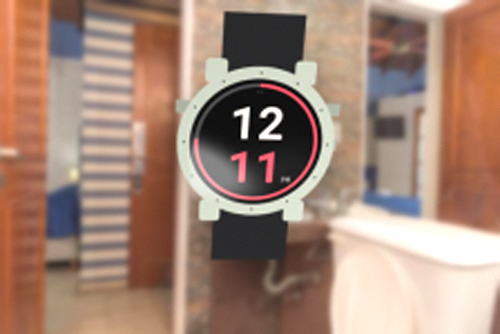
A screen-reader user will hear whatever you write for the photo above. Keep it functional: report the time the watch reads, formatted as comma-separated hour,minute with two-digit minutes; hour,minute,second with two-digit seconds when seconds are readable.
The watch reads 12,11
